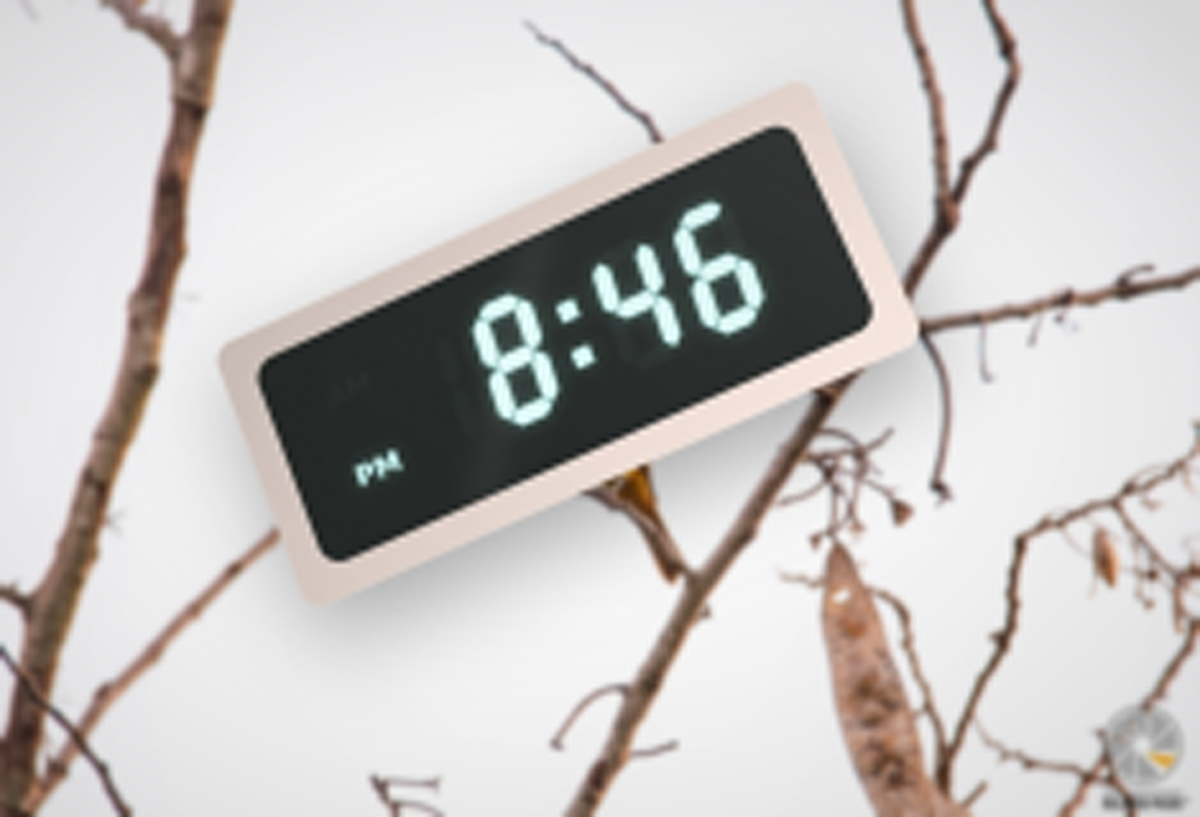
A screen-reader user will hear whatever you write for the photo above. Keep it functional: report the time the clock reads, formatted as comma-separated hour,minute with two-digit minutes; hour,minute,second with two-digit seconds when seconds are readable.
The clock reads 8,46
